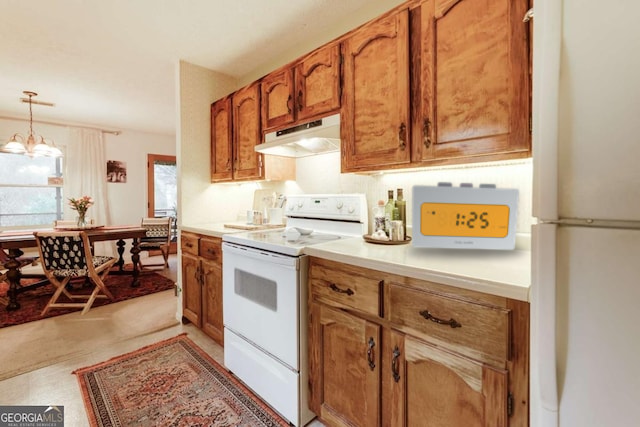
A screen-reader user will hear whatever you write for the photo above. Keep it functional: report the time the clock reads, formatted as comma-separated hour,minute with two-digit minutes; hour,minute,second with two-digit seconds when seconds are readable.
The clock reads 1,25
